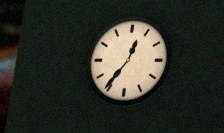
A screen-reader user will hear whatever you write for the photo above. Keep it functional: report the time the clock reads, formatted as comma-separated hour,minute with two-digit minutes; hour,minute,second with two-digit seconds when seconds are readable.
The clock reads 12,36
